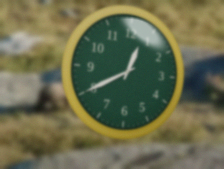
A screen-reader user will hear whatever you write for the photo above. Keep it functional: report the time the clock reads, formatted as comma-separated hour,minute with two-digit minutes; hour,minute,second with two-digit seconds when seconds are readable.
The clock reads 12,40
